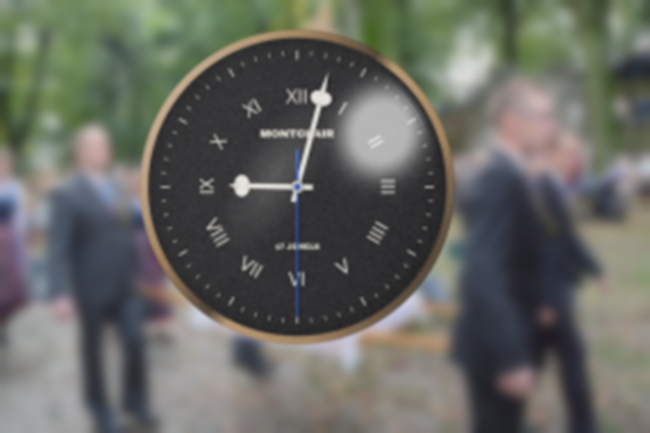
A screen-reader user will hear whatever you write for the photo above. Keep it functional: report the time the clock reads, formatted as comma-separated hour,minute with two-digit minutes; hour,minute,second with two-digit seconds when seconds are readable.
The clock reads 9,02,30
